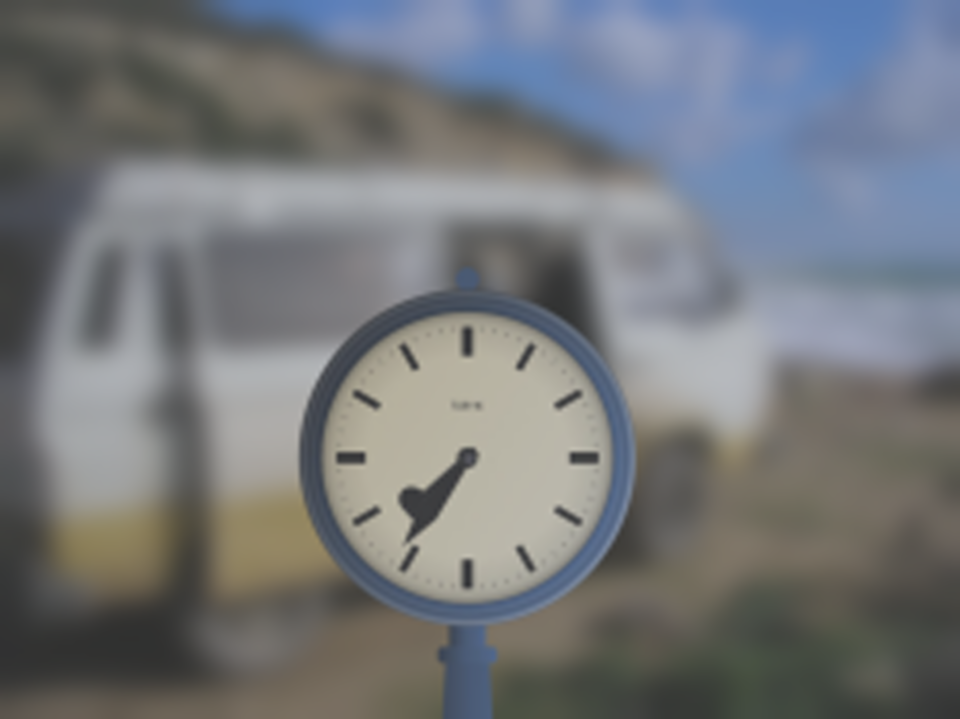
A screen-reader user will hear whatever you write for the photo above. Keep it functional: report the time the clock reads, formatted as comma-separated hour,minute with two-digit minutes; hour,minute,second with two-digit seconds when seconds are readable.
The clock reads 7,36
